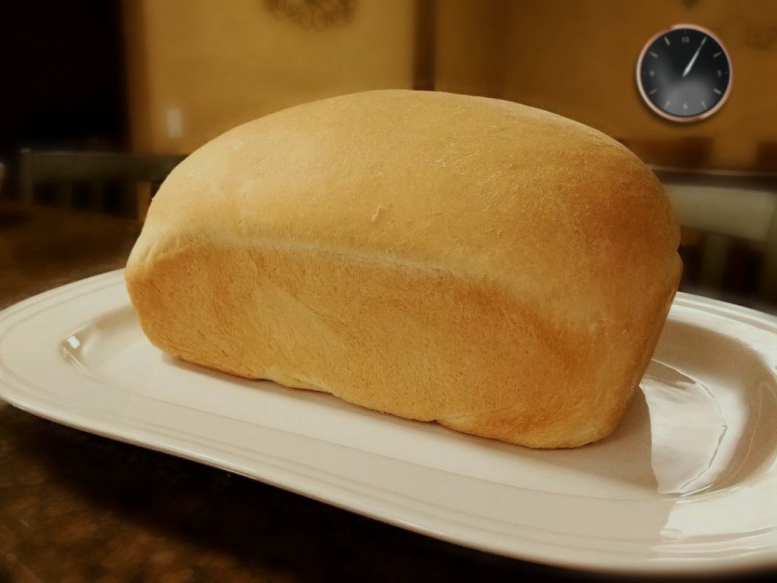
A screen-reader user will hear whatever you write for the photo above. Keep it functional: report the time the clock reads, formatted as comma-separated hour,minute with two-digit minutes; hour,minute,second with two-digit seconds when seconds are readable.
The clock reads 1,05
